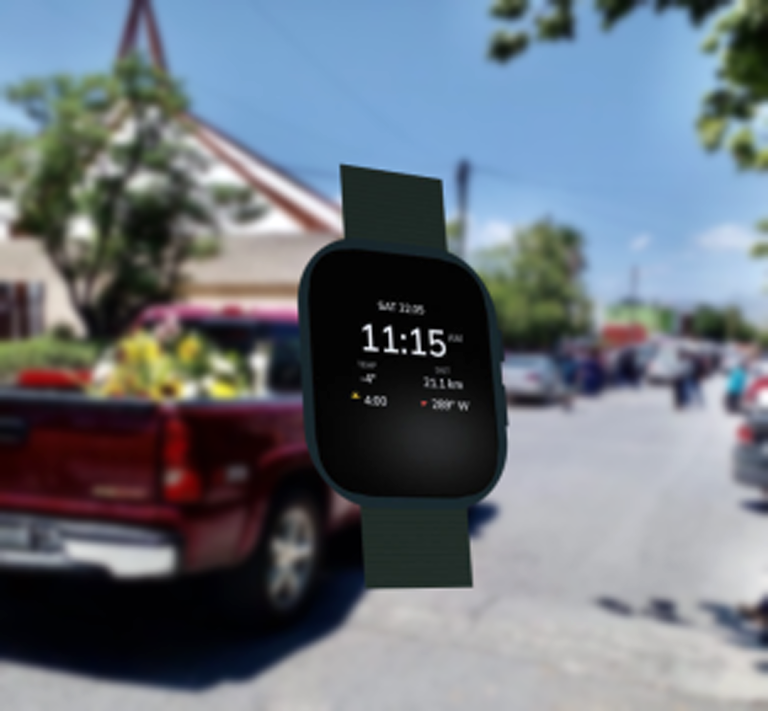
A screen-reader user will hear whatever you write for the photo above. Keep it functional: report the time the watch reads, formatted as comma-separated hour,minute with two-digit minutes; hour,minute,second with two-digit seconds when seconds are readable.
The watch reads 11,15
